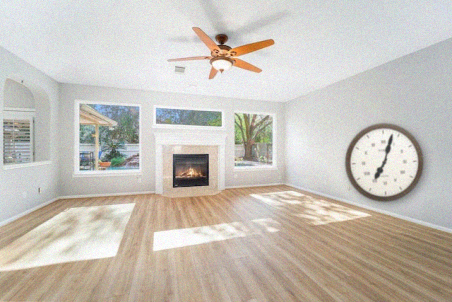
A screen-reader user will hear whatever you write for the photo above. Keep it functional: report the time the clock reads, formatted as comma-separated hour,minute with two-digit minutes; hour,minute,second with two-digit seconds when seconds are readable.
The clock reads 7,03
